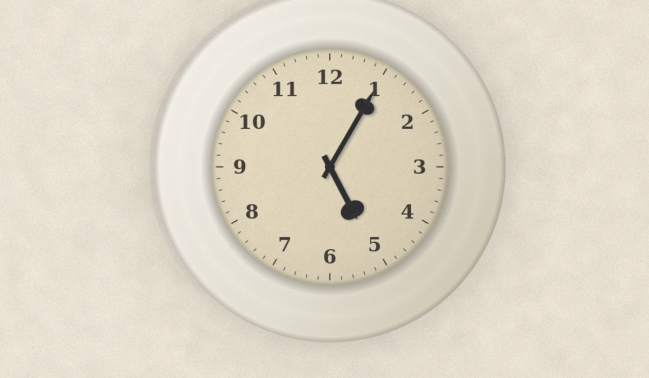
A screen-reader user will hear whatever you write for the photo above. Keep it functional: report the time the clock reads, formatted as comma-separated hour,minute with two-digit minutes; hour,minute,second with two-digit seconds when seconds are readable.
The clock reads 5,05
